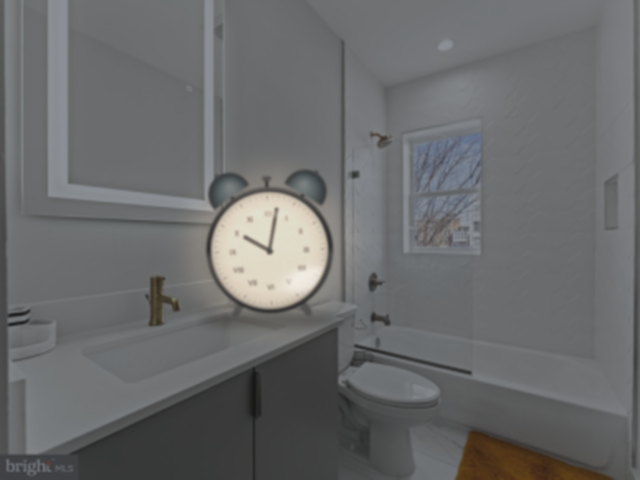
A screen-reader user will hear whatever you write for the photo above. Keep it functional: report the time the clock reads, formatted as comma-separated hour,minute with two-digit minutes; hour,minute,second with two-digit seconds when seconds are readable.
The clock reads 10,02
